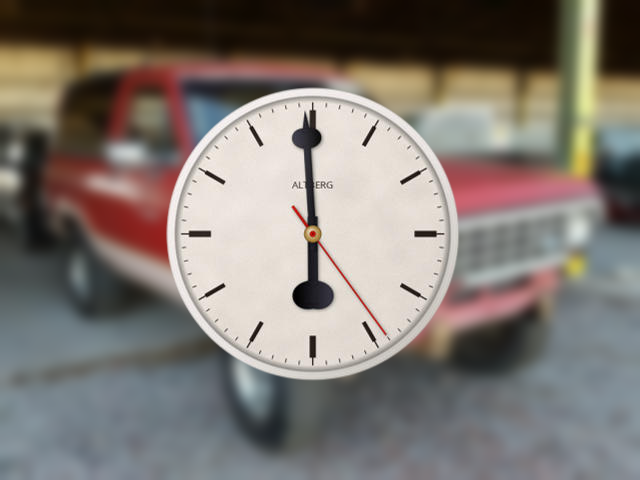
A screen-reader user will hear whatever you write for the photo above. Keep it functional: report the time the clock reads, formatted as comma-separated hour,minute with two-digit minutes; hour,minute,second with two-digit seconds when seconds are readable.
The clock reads 5,59,24
